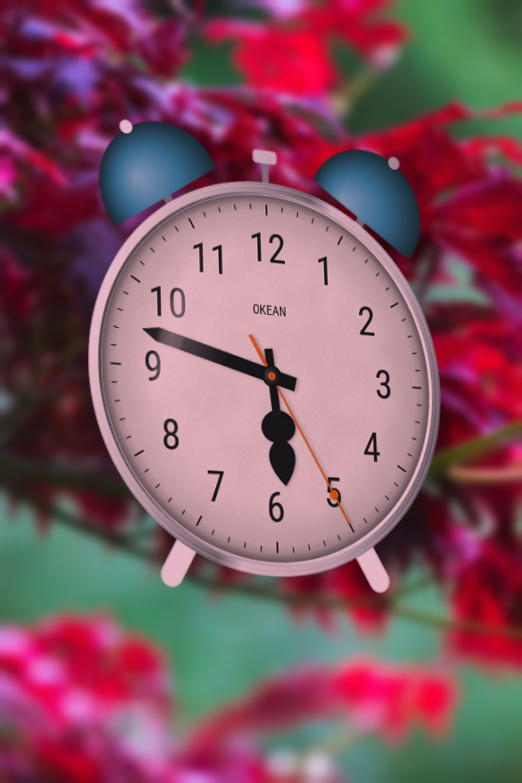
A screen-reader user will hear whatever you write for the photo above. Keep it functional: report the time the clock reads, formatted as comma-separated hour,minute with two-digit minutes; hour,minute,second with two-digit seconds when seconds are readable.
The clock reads 5,47,25
